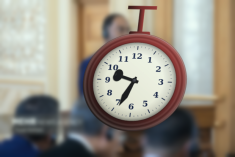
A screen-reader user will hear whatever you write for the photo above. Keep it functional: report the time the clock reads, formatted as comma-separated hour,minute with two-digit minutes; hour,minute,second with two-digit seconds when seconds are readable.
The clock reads 9,34
